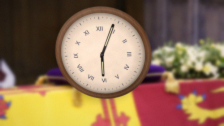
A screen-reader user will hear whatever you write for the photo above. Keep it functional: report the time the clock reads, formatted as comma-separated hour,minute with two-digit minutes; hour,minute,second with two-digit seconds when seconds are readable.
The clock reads 6,04
